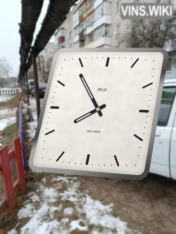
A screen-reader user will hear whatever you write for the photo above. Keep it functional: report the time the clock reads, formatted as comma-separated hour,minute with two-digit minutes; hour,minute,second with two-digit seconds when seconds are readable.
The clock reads 7,54
